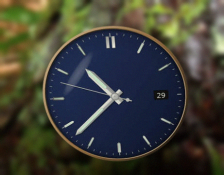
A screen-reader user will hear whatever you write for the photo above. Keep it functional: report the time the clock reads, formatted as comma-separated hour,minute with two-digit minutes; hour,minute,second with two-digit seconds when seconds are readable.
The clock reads 10,37,48
